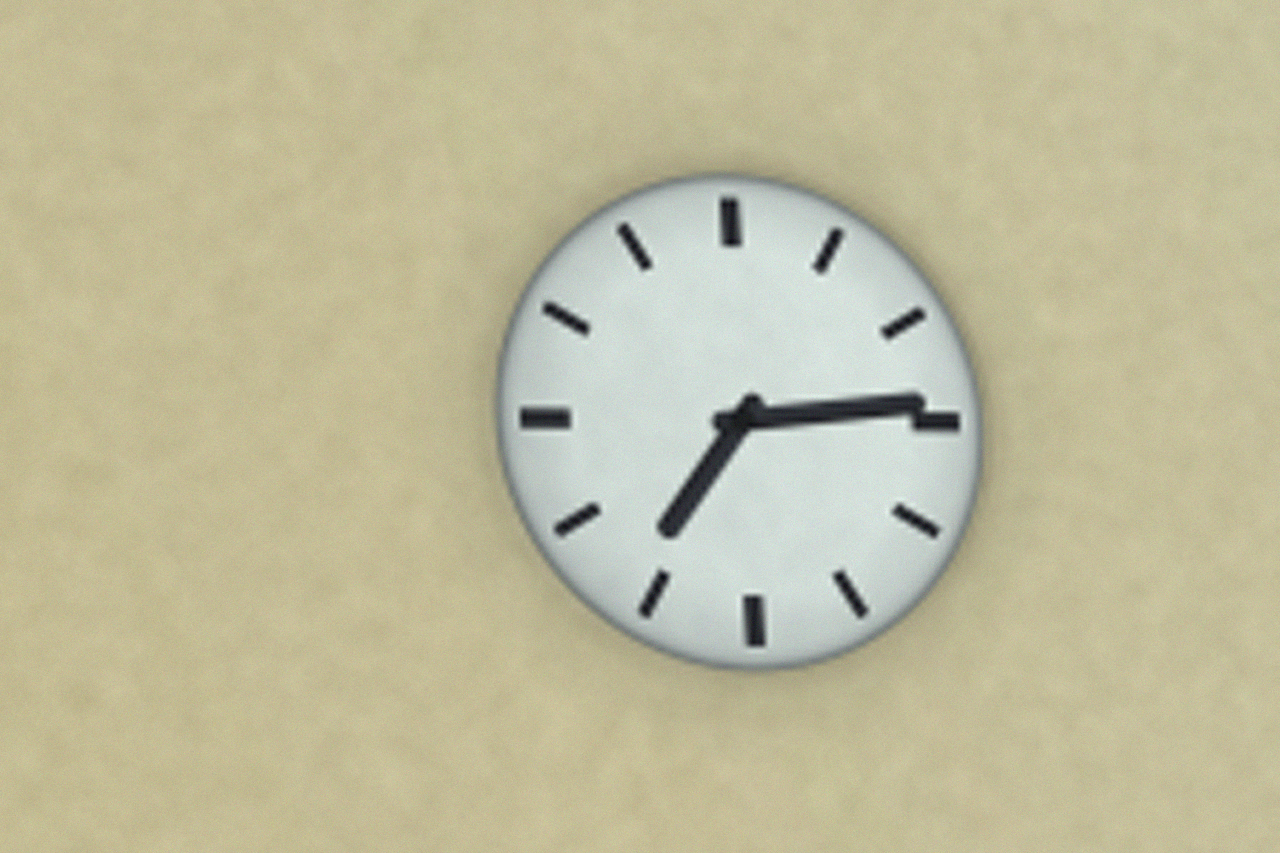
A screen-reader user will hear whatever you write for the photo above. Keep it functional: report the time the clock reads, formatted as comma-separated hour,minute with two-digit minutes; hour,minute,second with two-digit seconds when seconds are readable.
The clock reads 7,14
